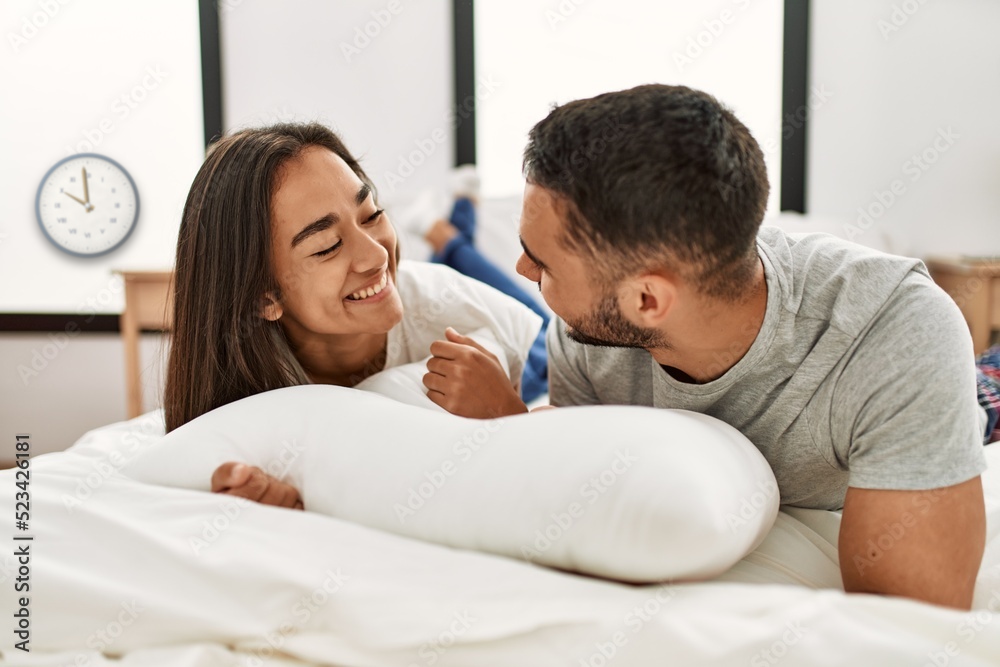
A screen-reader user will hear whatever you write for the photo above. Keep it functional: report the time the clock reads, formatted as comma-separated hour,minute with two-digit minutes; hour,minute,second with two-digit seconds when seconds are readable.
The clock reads 9,59
